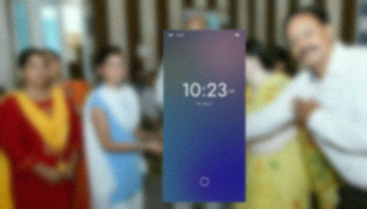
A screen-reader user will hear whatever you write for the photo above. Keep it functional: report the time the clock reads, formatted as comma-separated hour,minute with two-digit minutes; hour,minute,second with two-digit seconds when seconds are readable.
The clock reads 10,23
